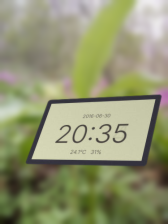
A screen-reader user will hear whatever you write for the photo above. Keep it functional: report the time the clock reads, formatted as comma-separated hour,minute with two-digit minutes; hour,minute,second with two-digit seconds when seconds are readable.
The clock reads 20,35
